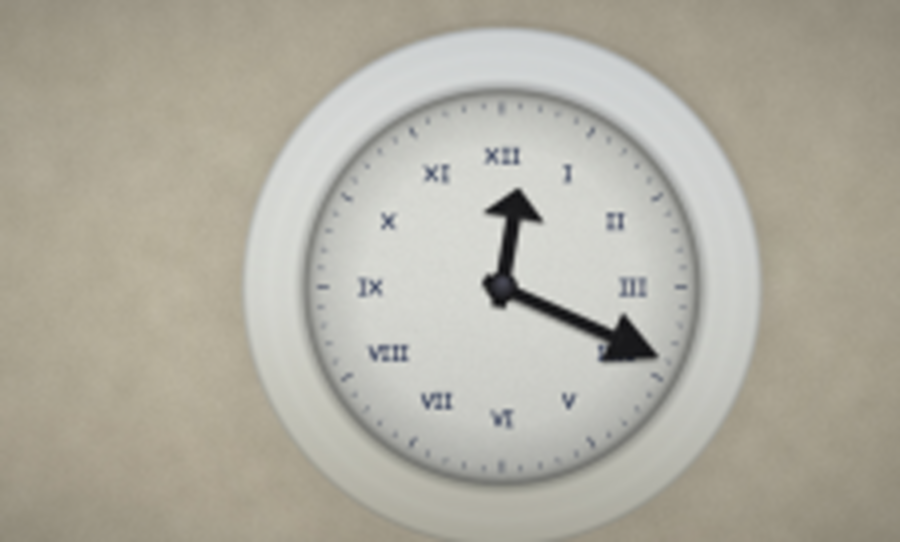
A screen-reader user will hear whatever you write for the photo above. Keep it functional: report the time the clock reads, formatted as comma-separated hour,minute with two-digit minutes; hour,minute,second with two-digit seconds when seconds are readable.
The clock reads 12,19
